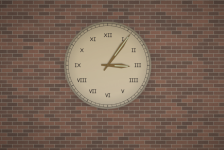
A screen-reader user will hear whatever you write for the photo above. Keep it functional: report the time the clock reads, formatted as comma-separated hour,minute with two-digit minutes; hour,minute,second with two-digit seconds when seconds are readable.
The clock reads 3,06
